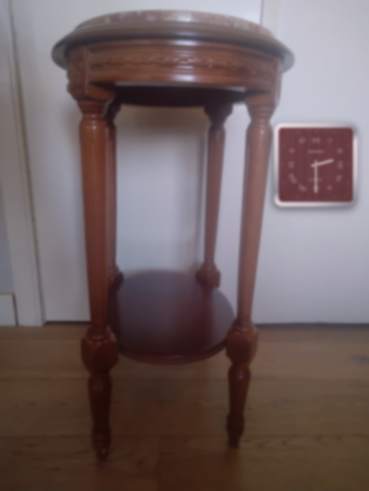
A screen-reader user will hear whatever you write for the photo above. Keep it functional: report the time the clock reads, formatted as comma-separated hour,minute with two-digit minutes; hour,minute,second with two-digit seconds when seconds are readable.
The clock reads 2,30
